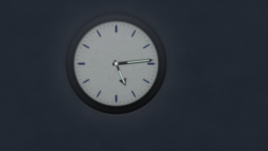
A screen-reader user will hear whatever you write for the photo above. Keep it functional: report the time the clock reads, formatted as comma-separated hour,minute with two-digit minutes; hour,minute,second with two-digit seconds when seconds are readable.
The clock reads 5,14
